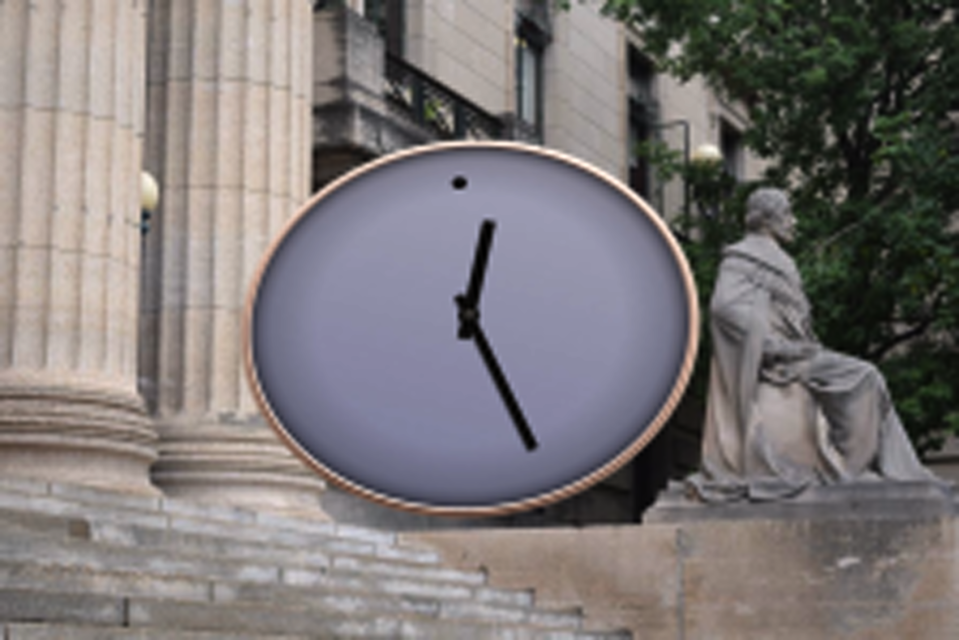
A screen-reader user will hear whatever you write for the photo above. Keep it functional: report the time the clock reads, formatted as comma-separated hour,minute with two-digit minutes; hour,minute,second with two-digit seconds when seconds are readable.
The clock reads 12,27
